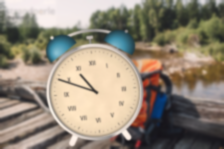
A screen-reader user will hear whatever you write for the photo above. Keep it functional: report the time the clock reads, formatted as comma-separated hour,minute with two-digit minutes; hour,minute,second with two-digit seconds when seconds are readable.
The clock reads 10,49
